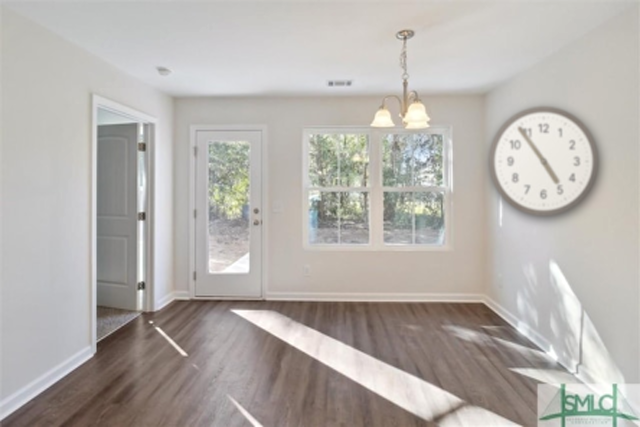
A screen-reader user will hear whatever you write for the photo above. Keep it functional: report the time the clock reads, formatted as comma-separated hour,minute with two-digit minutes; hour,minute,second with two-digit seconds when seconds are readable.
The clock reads 4,54
